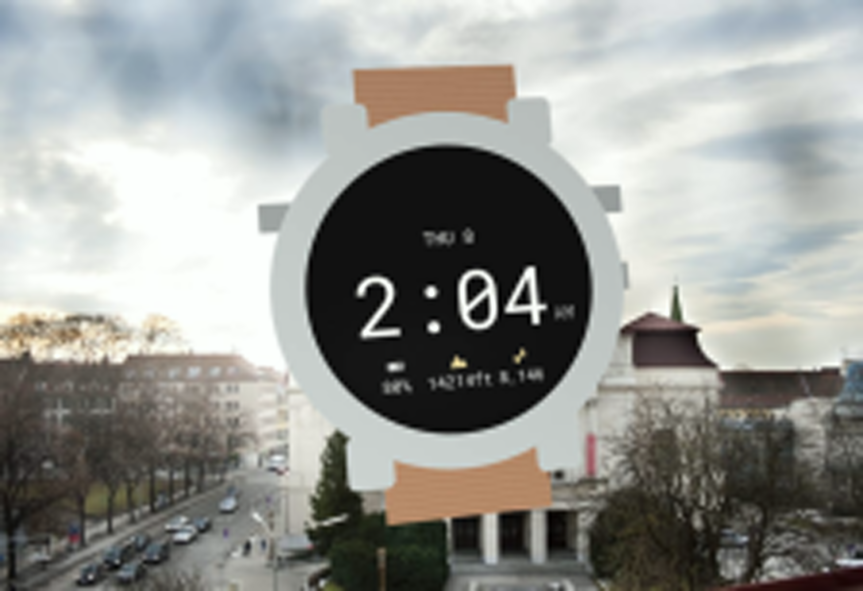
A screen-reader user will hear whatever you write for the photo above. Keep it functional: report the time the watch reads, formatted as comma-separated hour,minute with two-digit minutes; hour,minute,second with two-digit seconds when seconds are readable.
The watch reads 2,04
